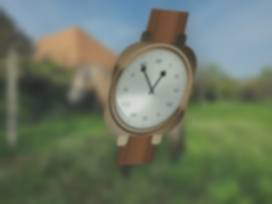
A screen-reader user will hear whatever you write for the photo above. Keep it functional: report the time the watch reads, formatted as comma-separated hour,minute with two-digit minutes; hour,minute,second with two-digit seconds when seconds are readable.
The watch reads 12,54
